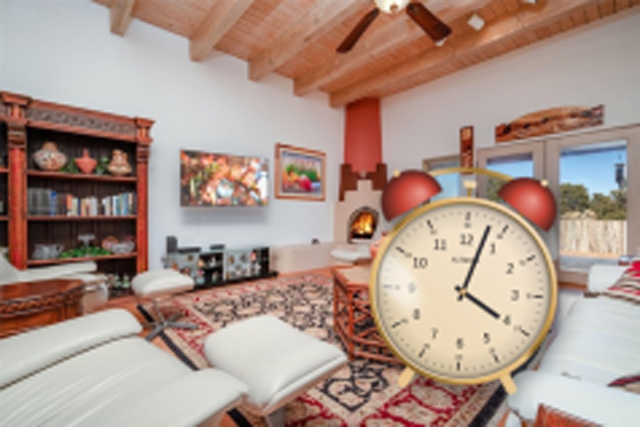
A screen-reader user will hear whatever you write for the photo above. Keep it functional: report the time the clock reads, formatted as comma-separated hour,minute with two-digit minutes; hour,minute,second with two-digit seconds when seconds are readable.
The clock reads 4,03
